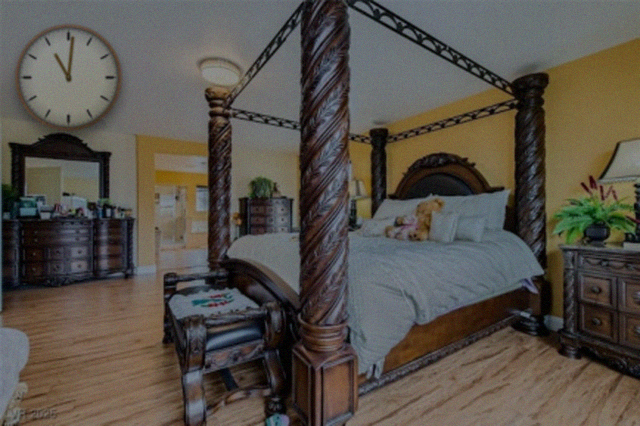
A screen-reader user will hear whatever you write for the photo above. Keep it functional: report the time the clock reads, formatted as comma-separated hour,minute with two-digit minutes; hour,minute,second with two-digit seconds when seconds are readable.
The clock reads 11,01
